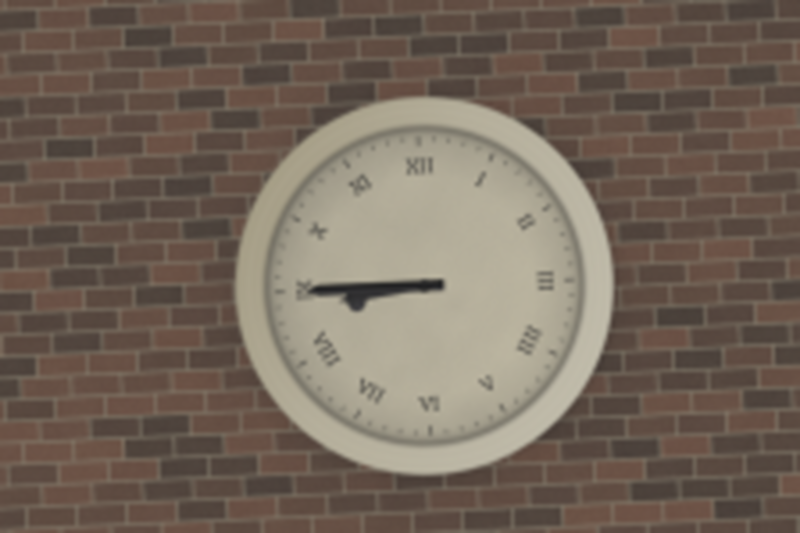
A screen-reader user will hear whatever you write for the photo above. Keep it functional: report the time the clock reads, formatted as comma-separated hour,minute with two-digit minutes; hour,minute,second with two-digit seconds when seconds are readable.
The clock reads 8,45
